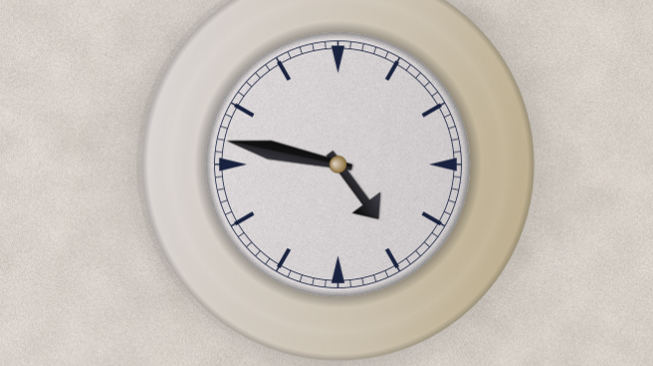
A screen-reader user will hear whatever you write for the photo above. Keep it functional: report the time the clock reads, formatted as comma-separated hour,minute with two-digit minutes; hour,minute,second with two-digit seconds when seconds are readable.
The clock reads 4,47
